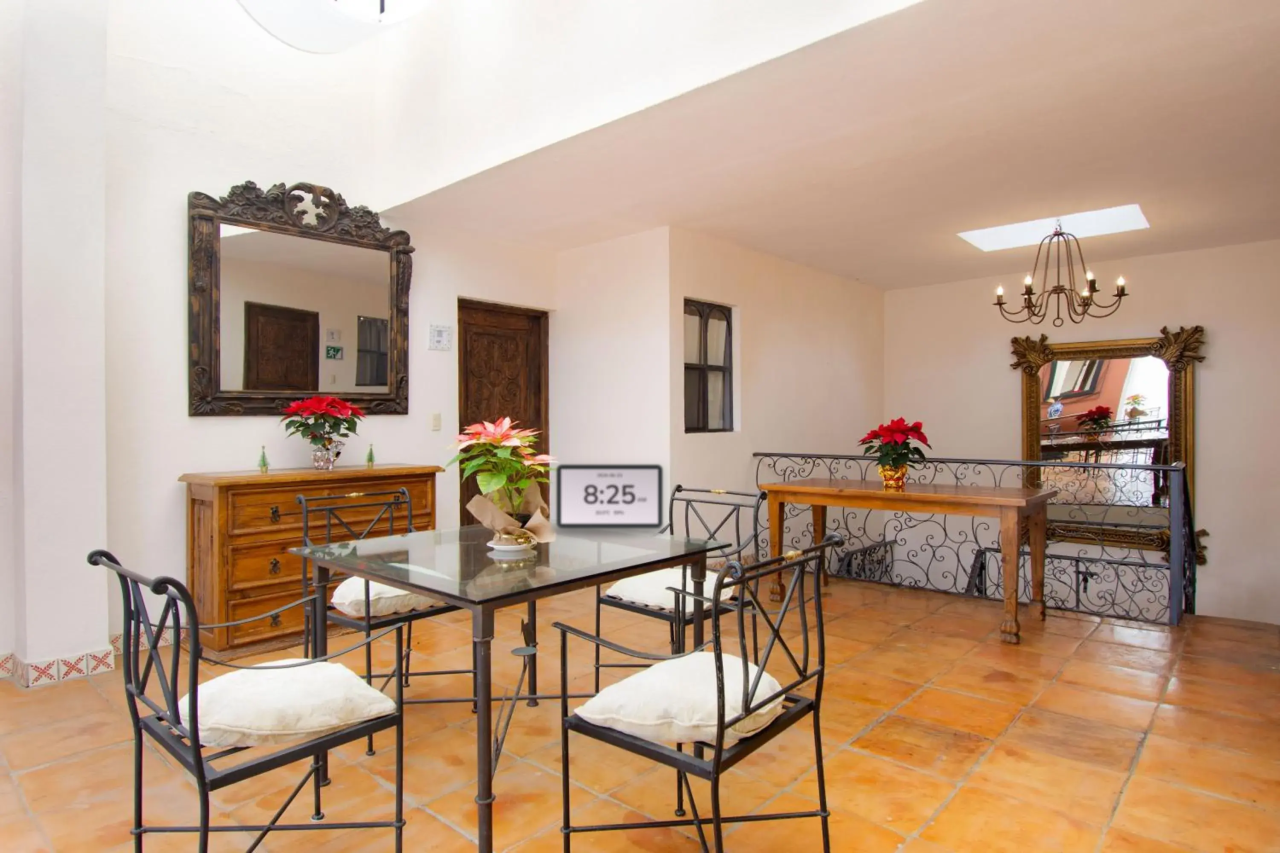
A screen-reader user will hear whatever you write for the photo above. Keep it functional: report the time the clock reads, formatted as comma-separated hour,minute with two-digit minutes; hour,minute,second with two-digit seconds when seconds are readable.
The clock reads 8,25
